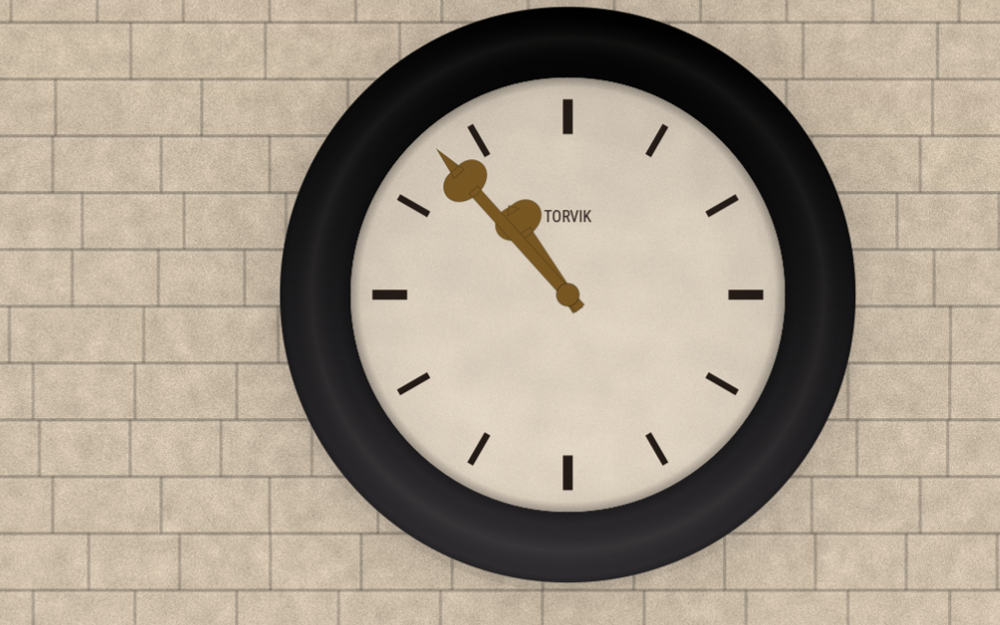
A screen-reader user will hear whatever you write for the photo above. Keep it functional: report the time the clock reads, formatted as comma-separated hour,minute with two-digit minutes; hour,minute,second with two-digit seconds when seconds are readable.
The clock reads 10,53
